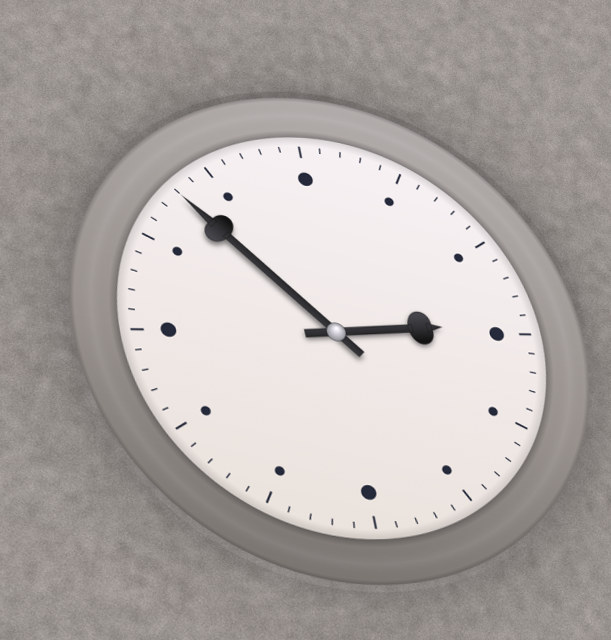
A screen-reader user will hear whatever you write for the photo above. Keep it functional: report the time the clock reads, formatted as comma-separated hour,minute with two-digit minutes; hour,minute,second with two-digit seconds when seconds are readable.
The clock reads 2,53
